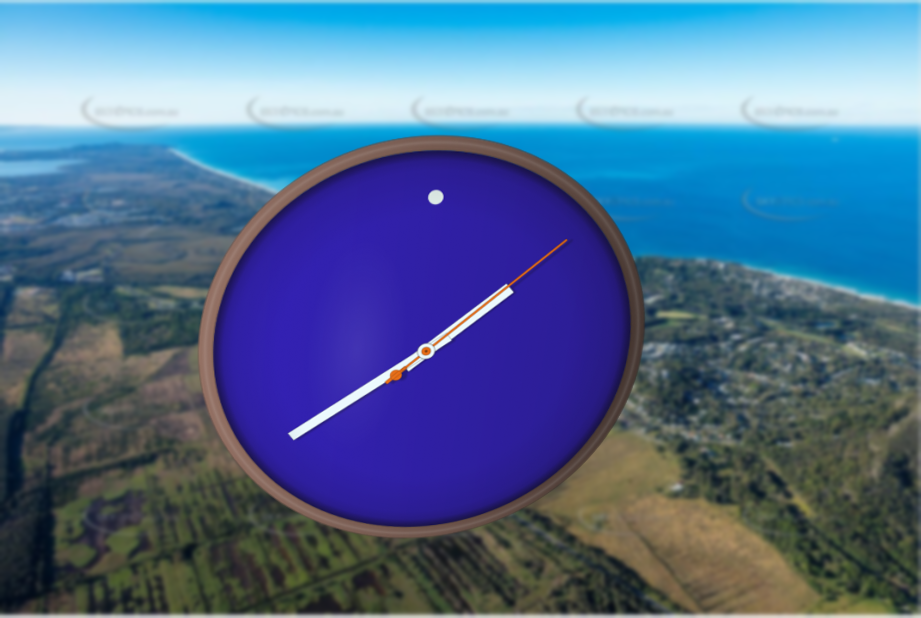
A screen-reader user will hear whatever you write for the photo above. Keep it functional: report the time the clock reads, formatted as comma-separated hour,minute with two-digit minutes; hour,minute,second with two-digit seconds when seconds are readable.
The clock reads 1,39,08
